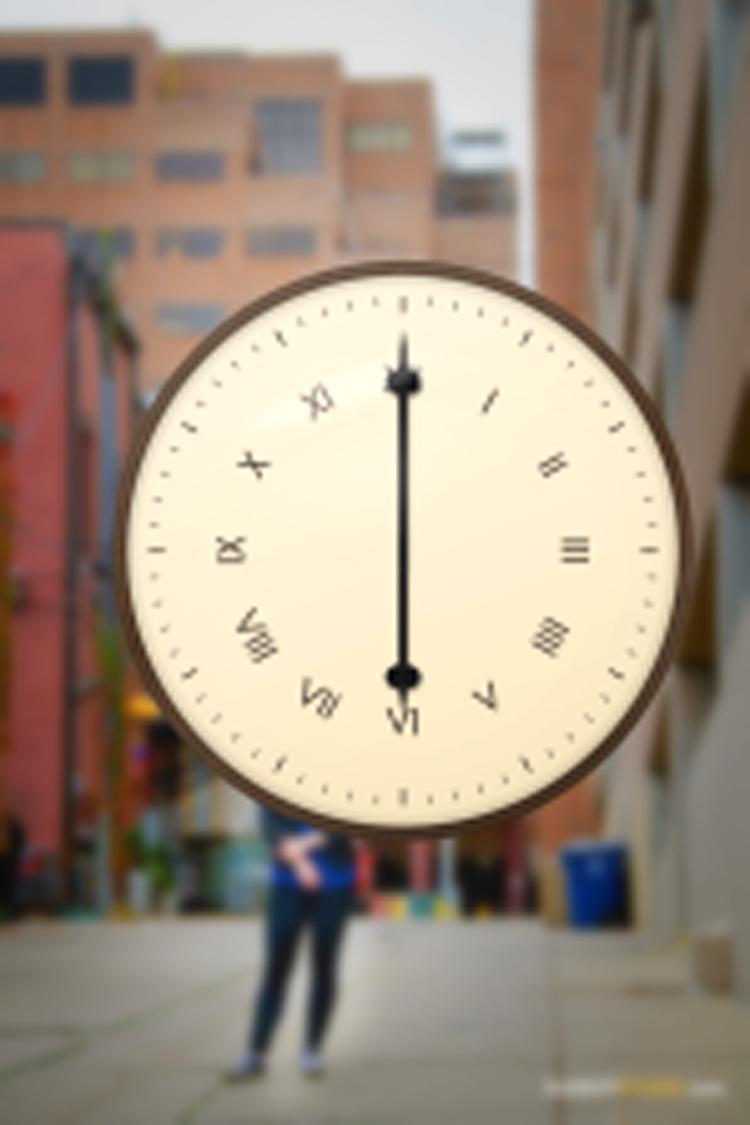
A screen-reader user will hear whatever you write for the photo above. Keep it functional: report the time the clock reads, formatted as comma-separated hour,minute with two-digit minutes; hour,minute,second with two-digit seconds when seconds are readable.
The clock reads 6,00
